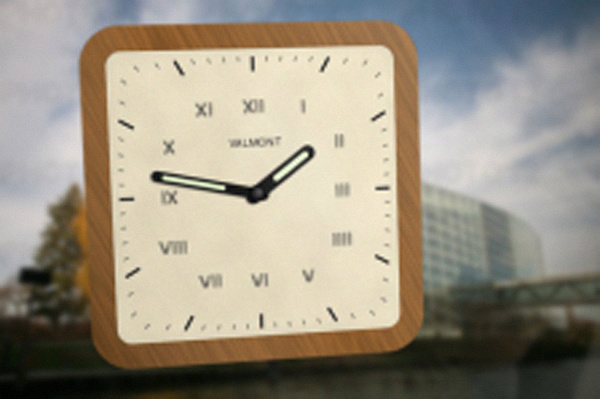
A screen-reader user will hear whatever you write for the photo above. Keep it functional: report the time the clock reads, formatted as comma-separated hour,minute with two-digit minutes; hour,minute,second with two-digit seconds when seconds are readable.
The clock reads 1,47
